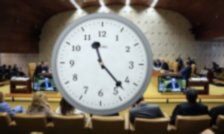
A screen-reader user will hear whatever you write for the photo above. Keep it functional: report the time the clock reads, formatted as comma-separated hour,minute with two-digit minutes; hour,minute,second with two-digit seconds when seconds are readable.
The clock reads 11,23
